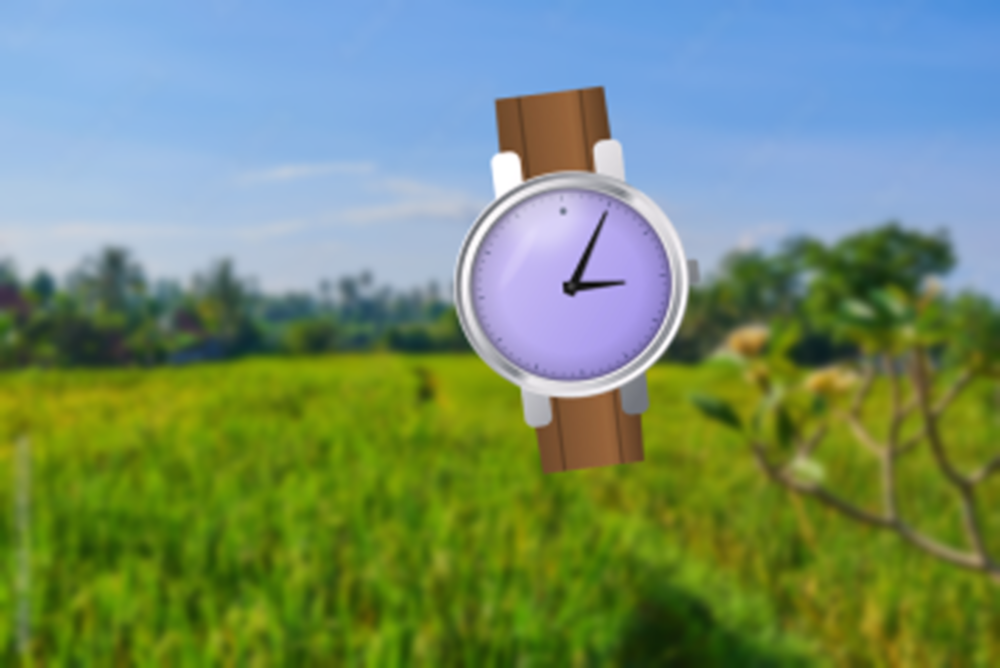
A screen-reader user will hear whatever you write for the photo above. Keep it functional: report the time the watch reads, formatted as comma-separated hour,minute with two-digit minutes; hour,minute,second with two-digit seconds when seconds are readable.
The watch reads 3,05
